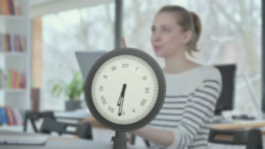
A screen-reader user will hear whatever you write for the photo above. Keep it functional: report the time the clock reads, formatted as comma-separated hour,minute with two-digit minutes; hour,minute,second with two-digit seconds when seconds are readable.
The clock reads 6,31
